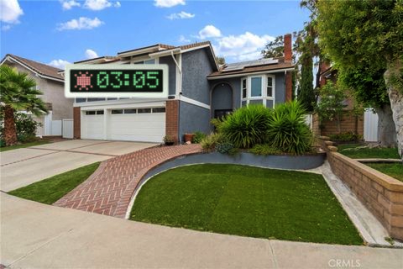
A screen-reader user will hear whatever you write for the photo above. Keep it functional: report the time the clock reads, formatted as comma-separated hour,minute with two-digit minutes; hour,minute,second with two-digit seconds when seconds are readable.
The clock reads 3,05
